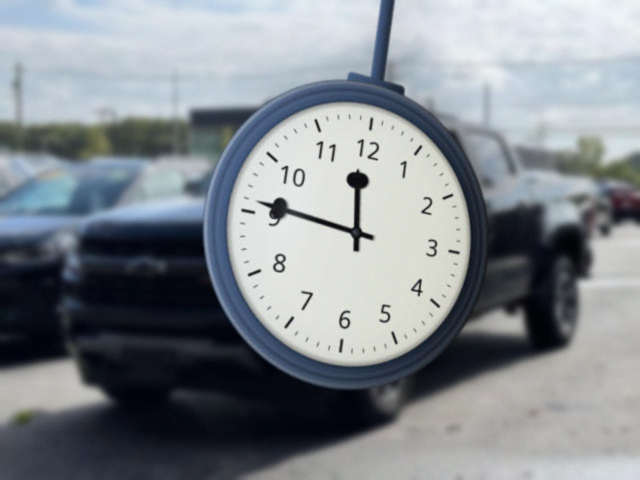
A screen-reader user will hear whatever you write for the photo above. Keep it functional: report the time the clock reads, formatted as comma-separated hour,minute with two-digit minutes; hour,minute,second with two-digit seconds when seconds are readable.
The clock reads 11,46
